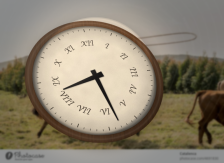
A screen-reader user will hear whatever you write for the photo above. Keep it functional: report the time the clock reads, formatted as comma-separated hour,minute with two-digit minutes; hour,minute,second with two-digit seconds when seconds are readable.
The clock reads 8,28
